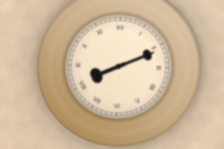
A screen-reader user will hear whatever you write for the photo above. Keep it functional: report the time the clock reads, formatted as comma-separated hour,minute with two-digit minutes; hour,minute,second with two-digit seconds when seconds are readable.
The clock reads 8,11
